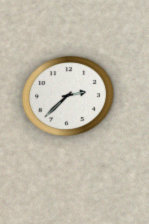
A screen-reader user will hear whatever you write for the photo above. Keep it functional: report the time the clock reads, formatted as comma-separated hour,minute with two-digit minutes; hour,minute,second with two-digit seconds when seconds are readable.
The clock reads 2,37
